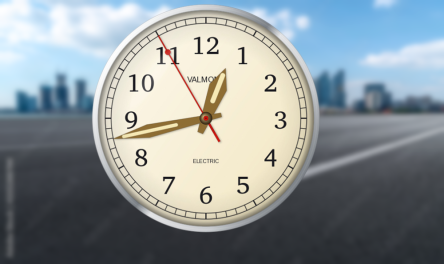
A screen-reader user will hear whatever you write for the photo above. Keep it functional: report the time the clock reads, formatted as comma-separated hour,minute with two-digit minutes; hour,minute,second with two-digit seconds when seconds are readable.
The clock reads 12,42,55
